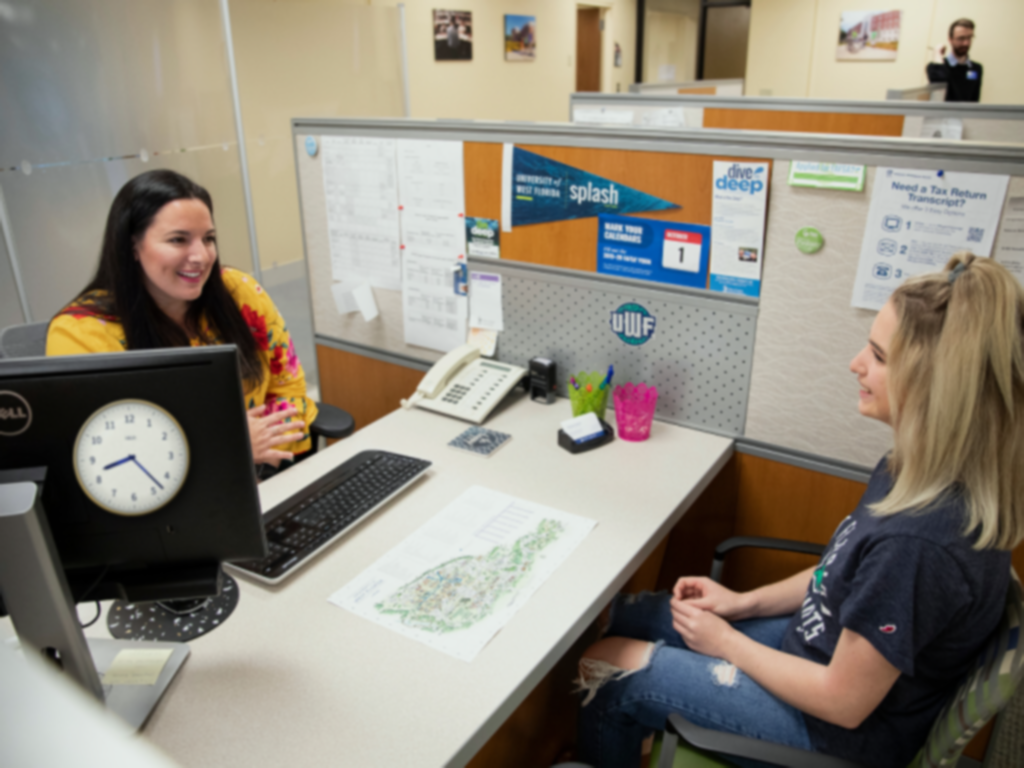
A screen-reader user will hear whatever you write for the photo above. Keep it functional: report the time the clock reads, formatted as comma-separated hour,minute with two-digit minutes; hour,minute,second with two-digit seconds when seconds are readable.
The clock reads 8,23
